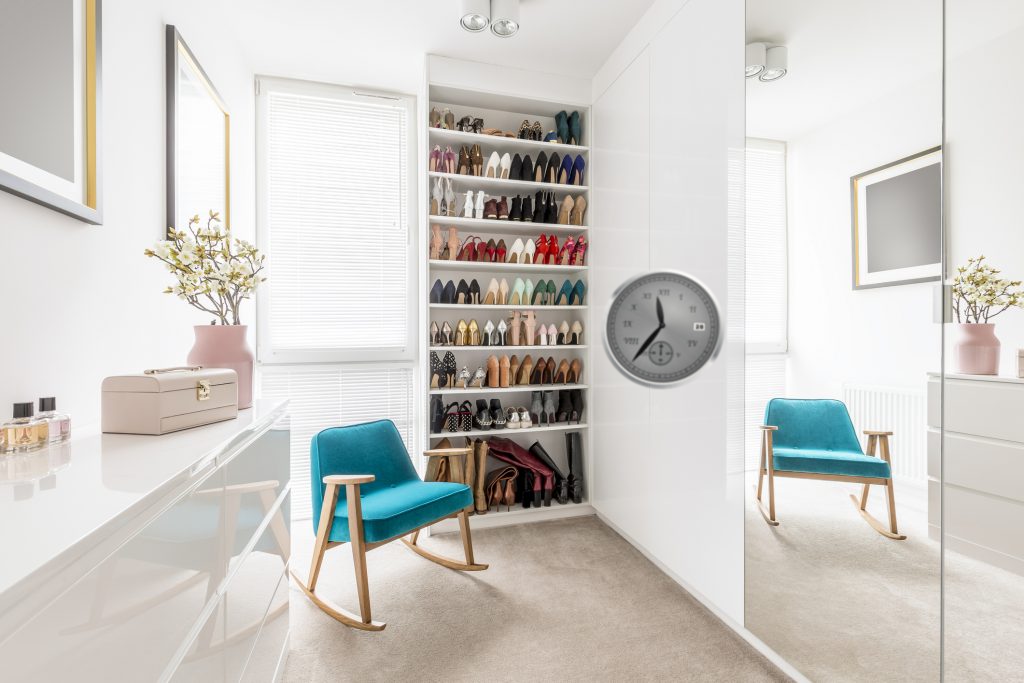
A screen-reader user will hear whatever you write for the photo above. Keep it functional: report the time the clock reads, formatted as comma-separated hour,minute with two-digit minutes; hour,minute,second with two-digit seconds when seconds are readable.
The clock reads 11,36
